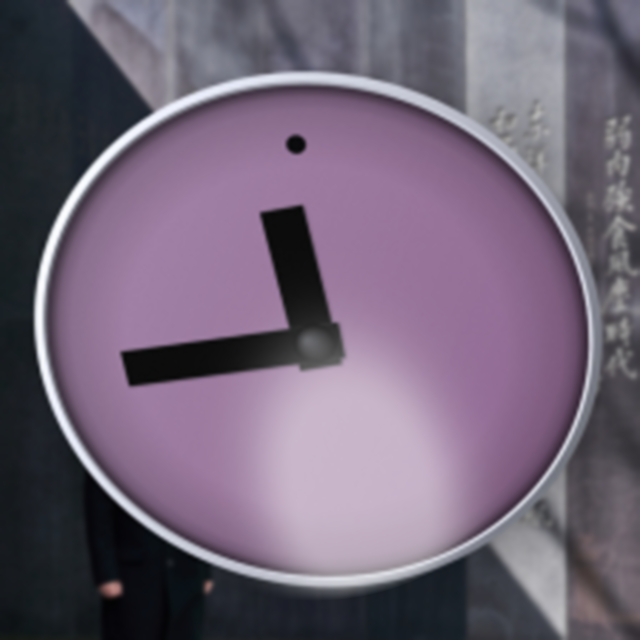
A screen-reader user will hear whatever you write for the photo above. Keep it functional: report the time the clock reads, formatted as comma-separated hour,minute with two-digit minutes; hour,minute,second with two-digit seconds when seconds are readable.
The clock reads 11,44
